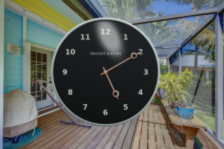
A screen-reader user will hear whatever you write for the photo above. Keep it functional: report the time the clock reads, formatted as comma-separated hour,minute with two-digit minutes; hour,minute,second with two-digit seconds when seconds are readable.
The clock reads 5,10
